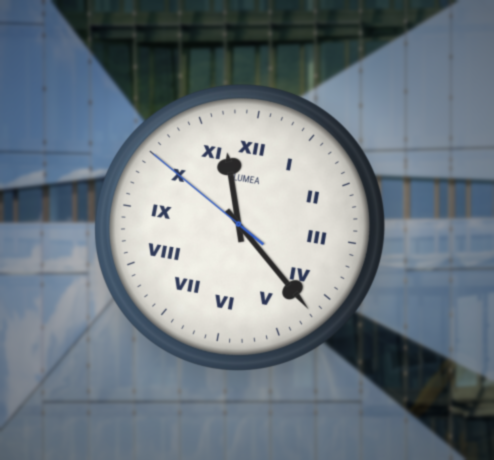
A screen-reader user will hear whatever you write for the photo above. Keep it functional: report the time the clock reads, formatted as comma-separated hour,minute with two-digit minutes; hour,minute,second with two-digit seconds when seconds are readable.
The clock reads 11,21,50
